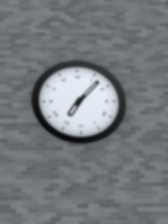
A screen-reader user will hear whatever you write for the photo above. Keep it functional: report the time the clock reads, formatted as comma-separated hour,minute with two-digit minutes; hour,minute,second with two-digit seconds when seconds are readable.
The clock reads 7,07
